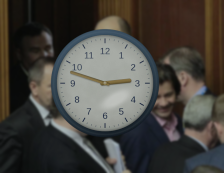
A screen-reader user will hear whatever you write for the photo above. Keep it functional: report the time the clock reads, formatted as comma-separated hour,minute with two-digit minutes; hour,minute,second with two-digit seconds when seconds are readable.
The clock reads 2,48
